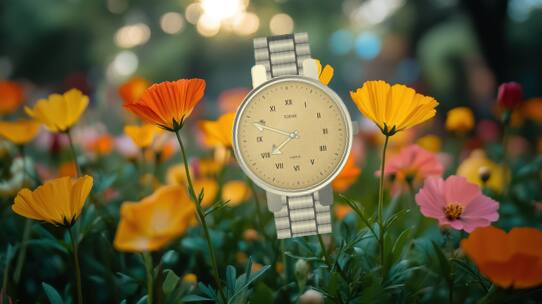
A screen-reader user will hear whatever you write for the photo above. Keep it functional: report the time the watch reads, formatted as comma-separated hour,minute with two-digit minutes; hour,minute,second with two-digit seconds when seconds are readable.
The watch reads 7,49
